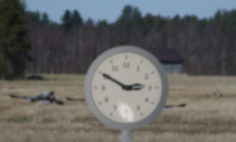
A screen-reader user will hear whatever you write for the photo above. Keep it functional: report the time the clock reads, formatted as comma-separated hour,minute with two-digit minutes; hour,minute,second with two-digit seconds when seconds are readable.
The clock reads 2,50
